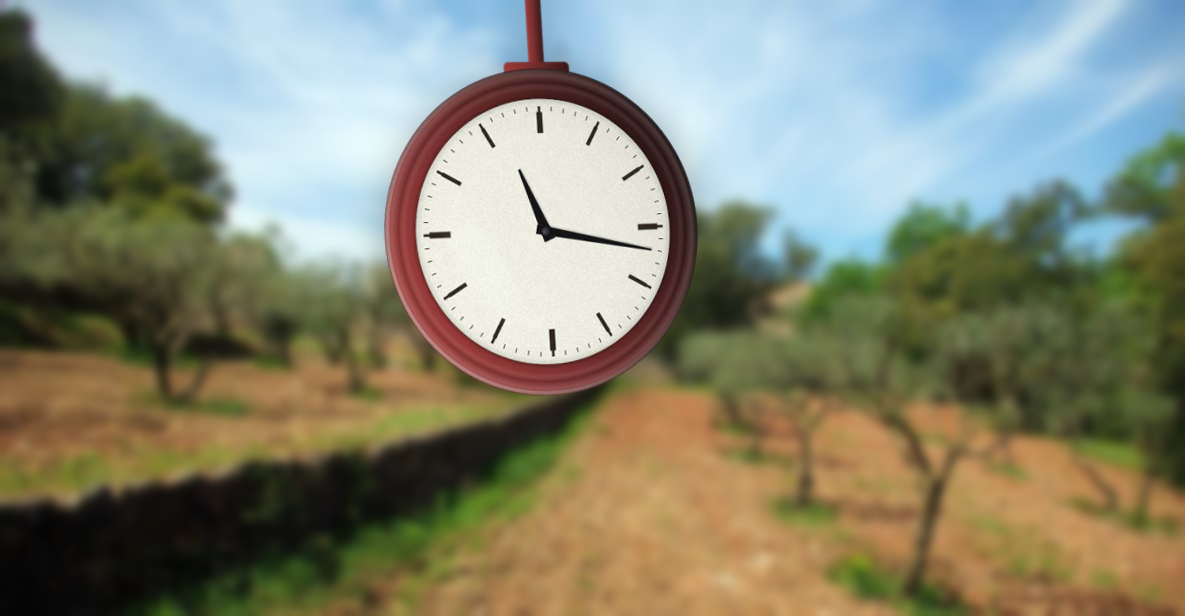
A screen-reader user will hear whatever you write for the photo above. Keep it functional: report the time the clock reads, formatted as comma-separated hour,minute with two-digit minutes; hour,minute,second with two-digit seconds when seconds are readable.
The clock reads 11,17
